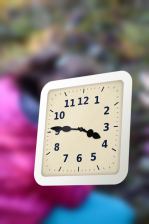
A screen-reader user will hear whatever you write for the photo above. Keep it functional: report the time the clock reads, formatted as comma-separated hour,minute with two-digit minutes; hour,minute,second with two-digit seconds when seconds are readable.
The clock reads 3,46
